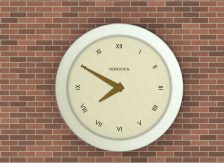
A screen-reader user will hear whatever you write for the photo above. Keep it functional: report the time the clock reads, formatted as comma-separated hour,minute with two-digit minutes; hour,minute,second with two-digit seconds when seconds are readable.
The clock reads 7,50
